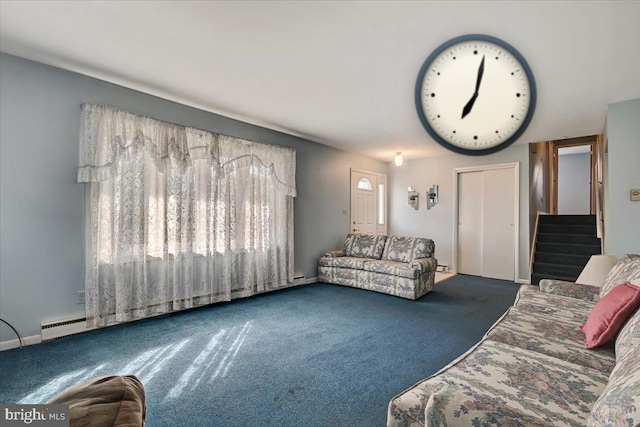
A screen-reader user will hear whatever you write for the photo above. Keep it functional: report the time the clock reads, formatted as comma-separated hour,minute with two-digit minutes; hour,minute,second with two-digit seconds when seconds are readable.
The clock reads 7,02
